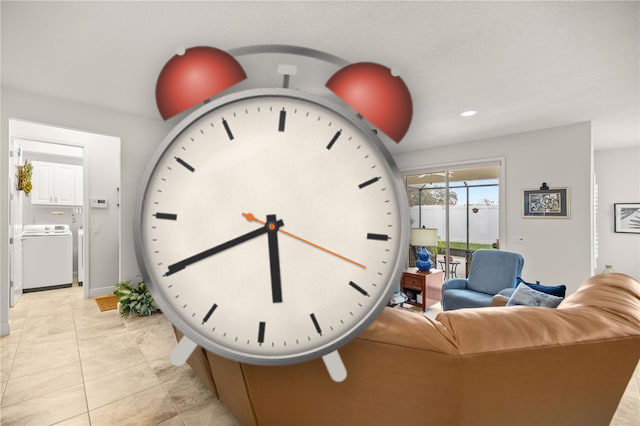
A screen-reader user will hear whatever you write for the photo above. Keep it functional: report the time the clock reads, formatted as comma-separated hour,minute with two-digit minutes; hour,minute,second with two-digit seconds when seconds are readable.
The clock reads 5,40,18
